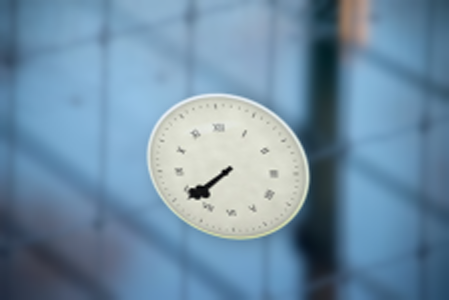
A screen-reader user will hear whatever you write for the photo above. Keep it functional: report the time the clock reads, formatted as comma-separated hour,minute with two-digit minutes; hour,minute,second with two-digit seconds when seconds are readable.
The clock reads 7,39
